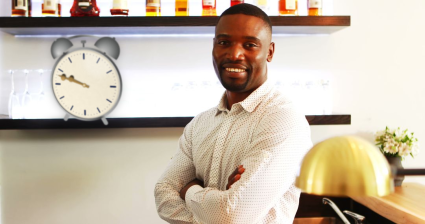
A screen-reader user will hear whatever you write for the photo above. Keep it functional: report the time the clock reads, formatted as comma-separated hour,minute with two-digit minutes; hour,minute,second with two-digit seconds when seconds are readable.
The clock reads 9,48
